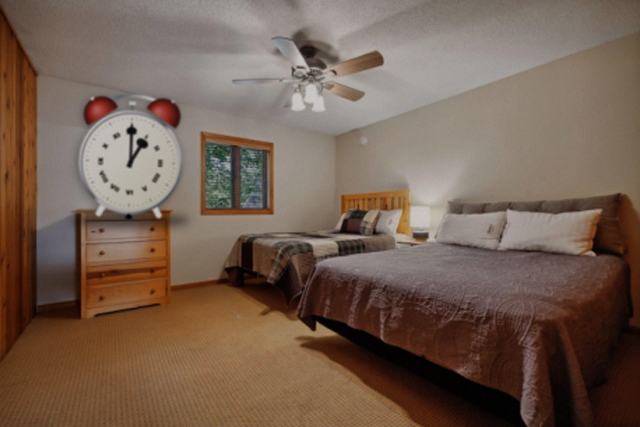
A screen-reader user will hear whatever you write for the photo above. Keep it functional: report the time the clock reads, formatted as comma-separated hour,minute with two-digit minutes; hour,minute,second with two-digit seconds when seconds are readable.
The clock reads 1,00
